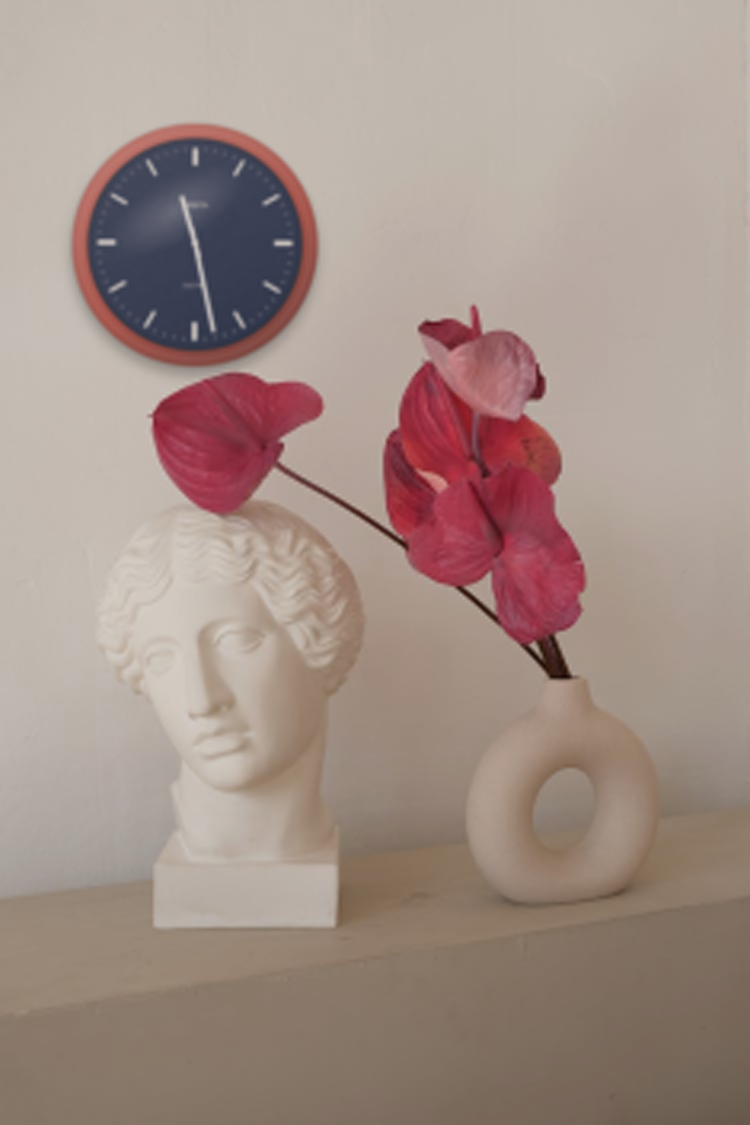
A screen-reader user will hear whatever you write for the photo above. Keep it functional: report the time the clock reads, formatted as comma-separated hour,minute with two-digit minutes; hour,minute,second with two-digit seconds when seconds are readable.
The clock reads 11,28
